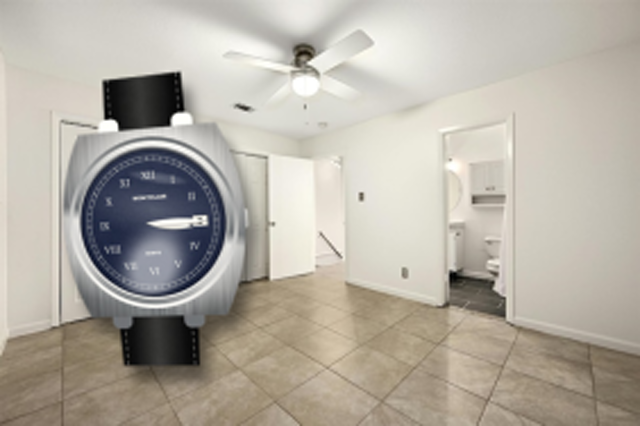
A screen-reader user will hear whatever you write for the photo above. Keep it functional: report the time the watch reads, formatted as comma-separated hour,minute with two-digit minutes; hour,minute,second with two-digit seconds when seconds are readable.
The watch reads 3,15
